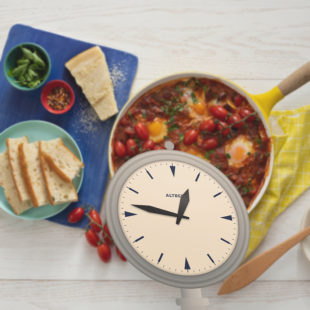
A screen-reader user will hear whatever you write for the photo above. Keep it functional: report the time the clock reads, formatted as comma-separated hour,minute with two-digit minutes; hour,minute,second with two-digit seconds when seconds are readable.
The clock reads 12,47
